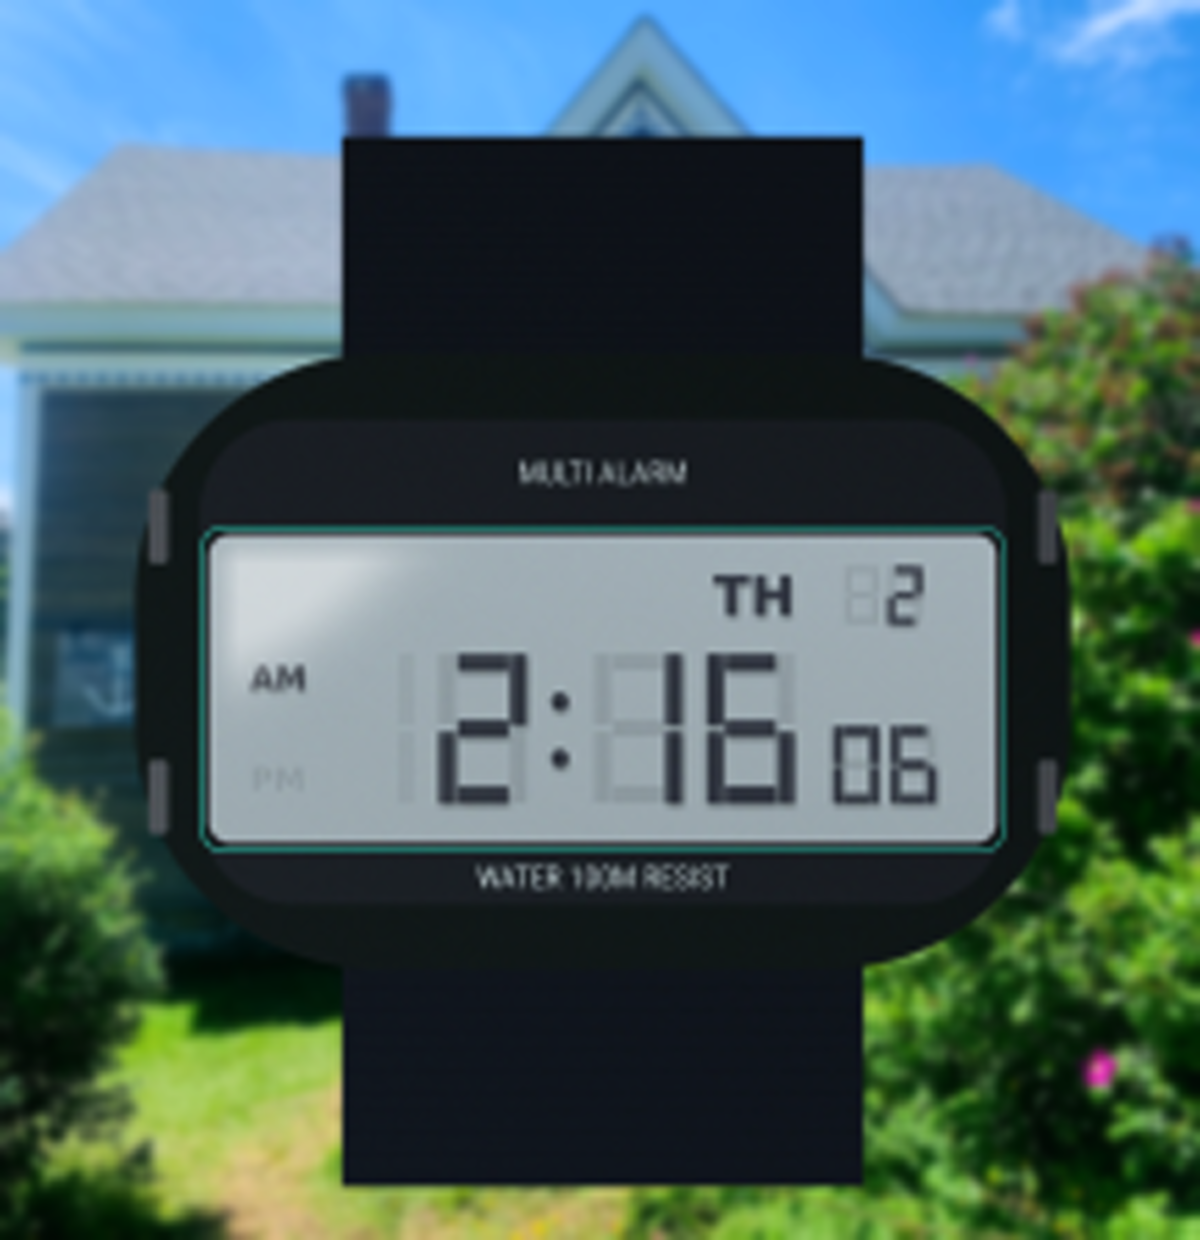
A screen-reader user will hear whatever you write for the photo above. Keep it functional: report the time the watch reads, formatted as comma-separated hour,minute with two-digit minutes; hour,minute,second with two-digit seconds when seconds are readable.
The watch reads 2,16,06
